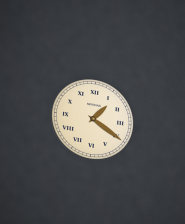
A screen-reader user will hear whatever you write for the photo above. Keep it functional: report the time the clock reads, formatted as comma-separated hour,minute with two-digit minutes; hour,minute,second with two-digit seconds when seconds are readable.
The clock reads 1,20
